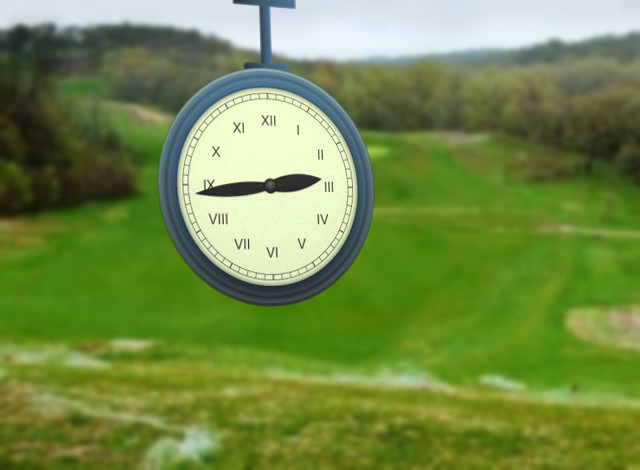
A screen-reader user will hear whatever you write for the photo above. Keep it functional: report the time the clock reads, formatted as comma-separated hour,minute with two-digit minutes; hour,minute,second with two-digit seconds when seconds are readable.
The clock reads 2,44
